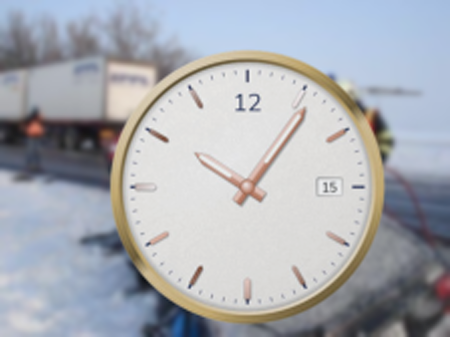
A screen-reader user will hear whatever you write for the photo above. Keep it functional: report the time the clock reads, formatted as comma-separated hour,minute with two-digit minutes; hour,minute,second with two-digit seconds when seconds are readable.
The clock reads 10,06
